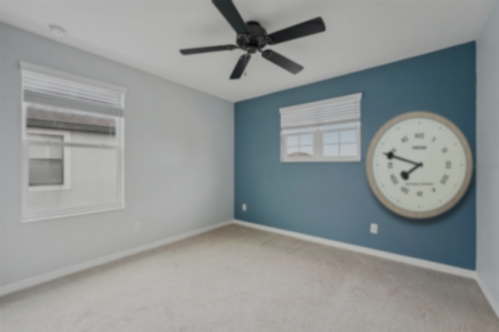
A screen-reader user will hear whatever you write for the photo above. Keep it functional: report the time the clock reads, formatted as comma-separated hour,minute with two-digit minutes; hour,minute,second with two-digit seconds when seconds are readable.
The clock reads 7,48
